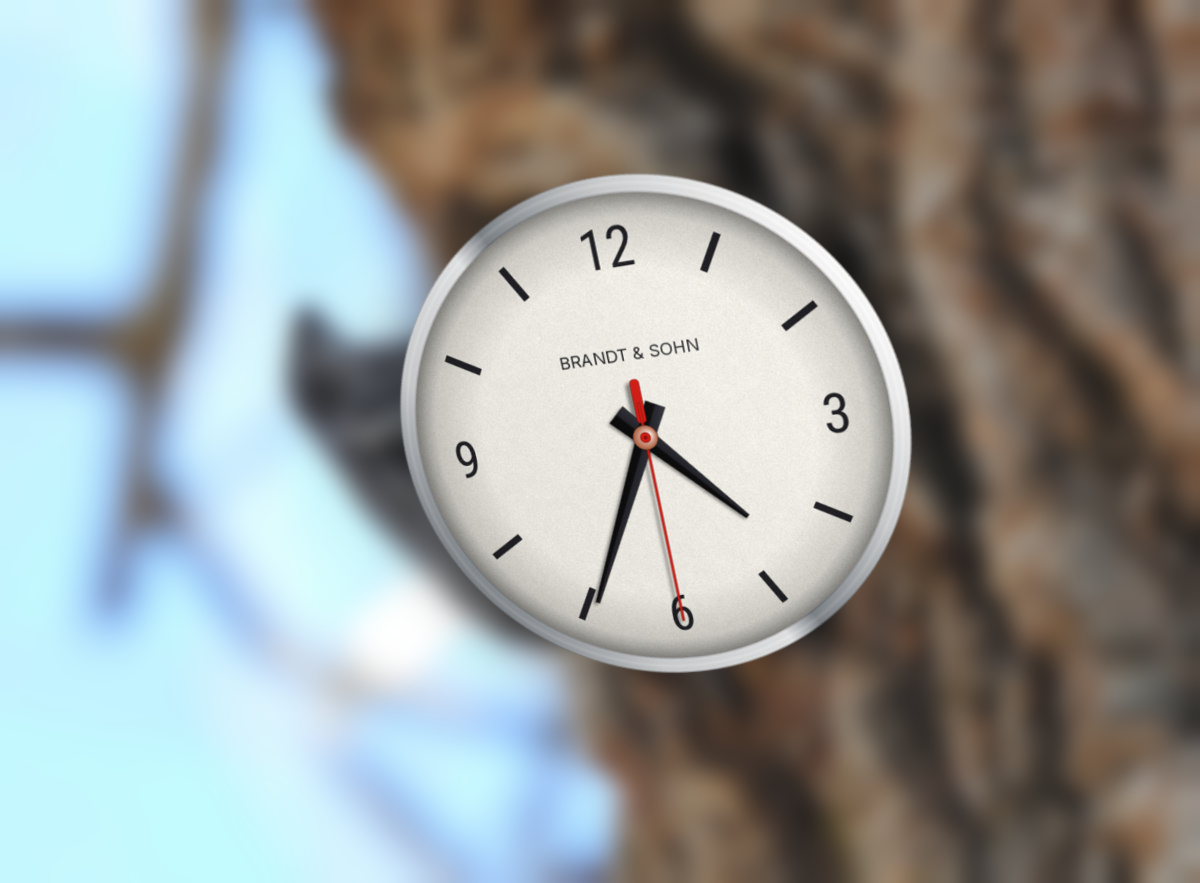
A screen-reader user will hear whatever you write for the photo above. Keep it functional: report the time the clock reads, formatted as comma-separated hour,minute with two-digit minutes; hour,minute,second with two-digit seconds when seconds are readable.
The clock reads 4,34,30
